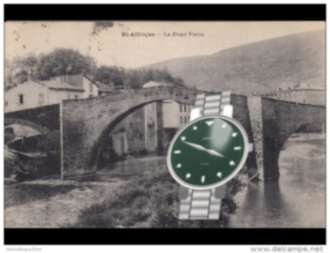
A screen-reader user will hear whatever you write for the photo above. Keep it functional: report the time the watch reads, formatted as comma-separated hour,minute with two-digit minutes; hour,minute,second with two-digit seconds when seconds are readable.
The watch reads 3,49
